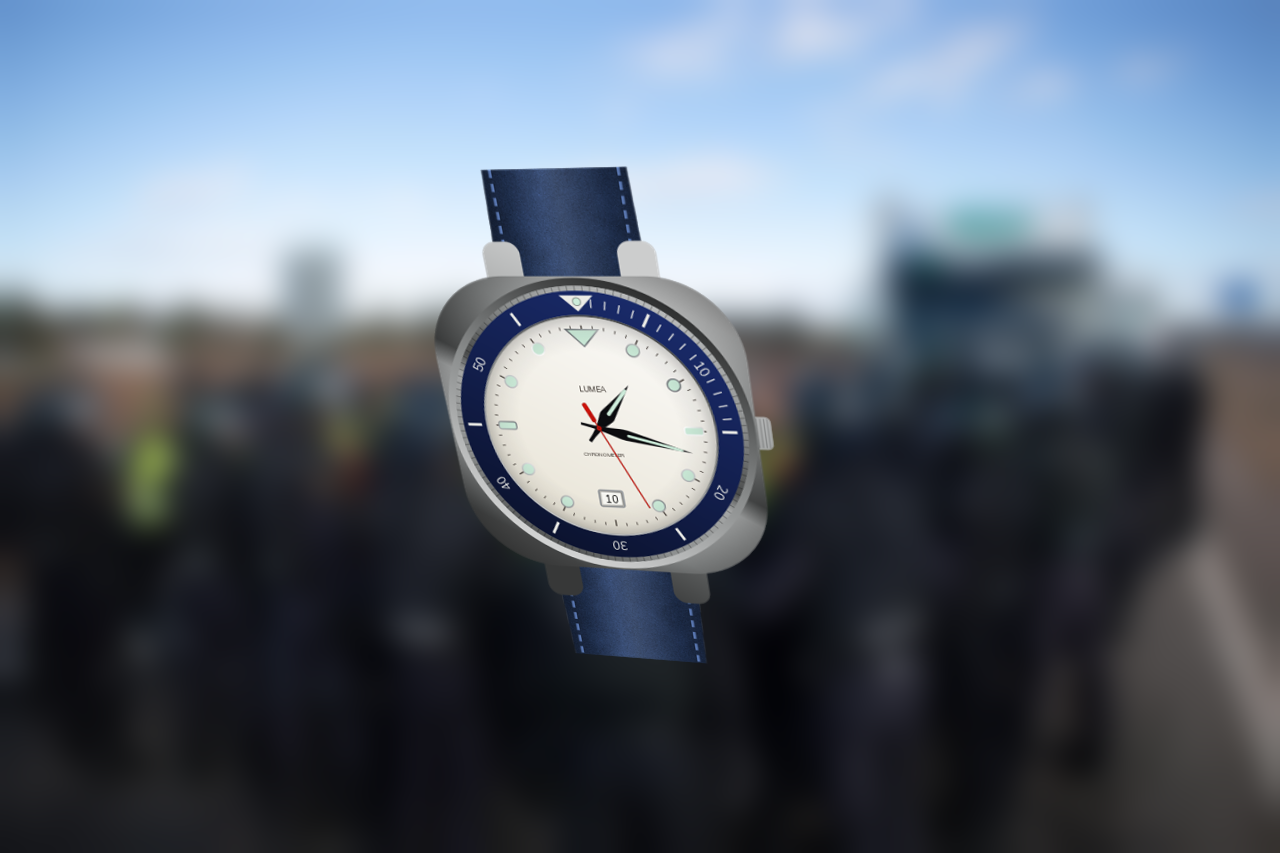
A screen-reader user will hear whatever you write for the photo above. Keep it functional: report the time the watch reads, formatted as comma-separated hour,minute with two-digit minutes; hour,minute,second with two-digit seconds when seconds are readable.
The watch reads 1,17,26
